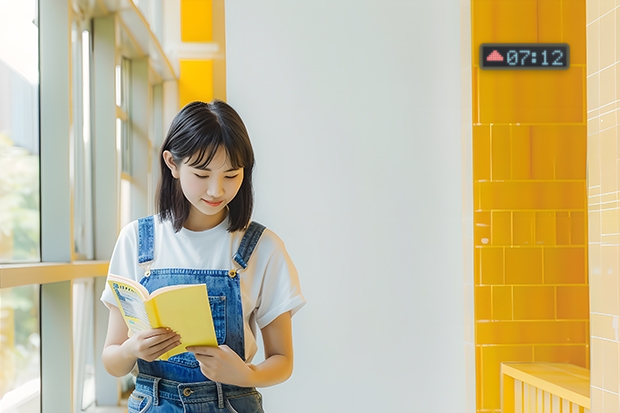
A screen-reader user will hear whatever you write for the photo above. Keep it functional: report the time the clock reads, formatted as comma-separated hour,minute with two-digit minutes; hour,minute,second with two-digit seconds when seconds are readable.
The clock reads 7,12
